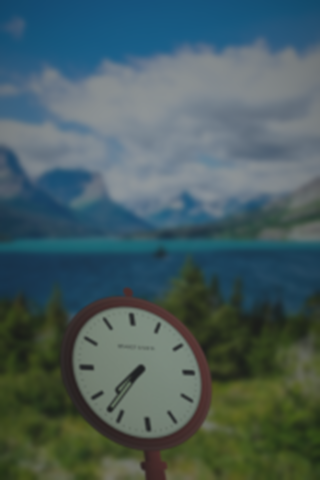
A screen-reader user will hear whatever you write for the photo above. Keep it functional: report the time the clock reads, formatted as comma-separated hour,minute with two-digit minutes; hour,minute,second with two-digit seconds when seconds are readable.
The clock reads 7,37
